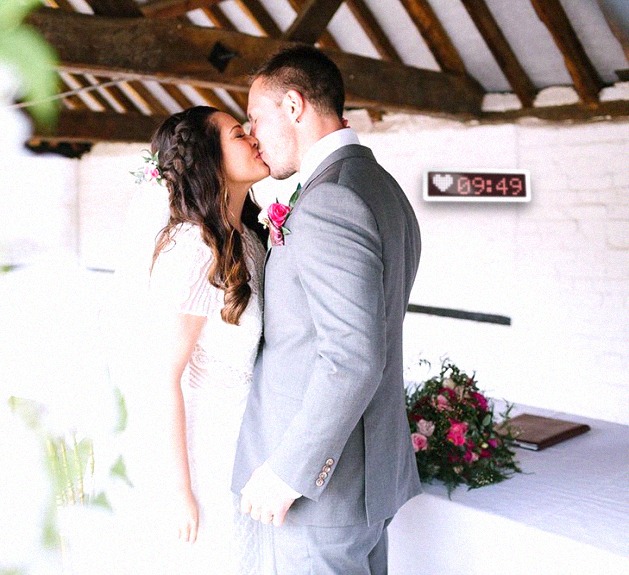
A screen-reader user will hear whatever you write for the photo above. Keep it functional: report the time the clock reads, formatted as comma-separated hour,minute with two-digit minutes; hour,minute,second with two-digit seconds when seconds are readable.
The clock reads 9,49
